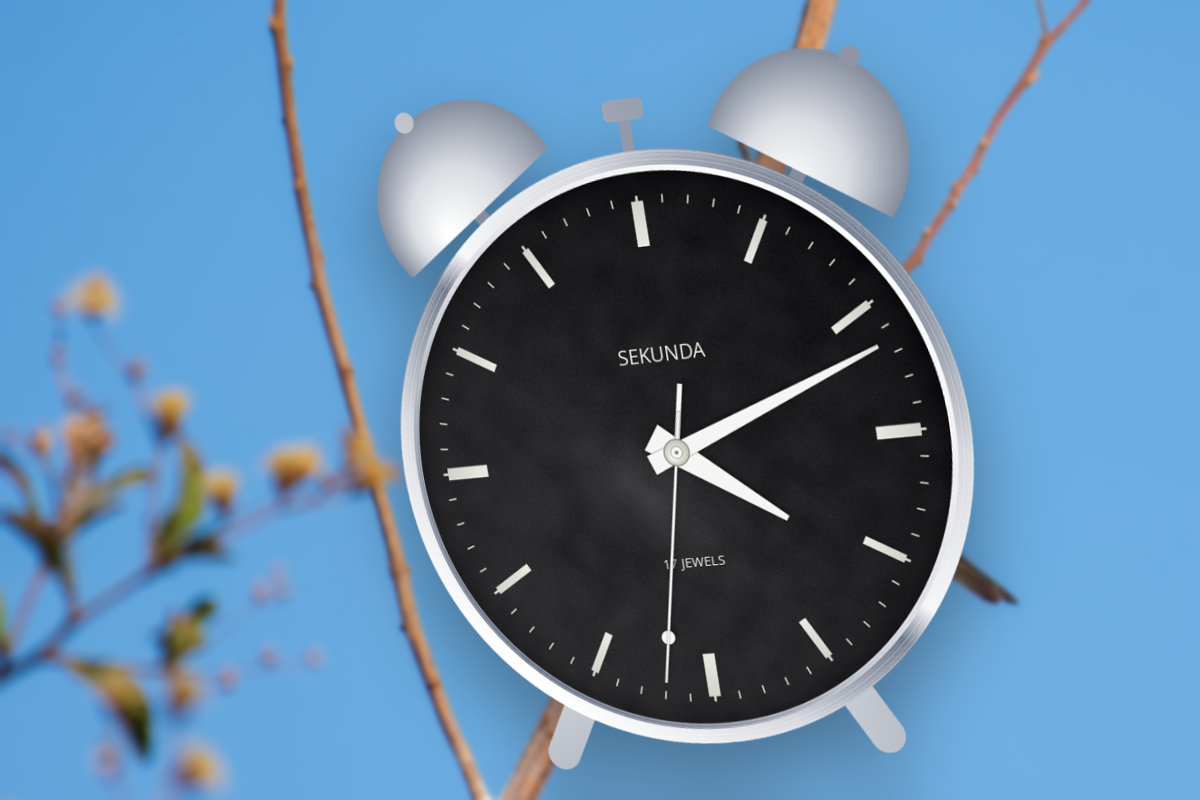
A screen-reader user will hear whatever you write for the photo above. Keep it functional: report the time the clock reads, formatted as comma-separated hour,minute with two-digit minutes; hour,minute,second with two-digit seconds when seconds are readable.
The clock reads 4,11,32
